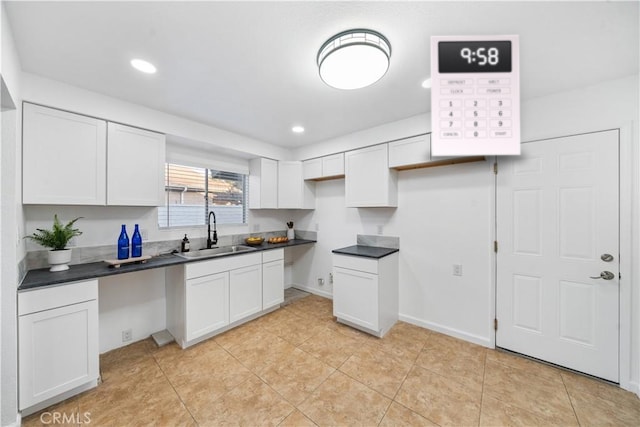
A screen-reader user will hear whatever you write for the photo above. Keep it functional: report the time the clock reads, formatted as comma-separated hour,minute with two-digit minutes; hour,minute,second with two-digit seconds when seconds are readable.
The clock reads 9,58
